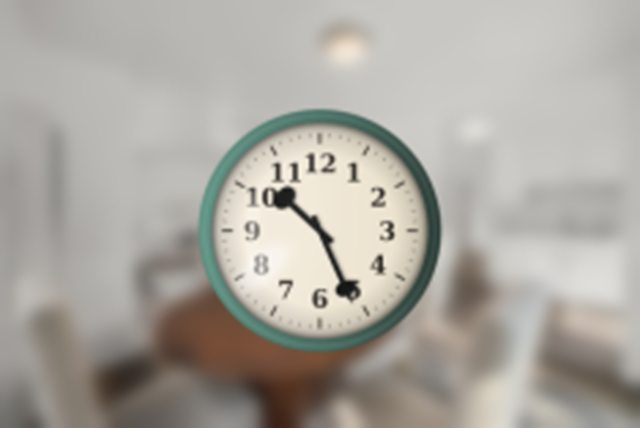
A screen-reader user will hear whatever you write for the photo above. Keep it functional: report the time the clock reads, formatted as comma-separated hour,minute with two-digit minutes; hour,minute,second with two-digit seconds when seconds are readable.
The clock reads 10,26
